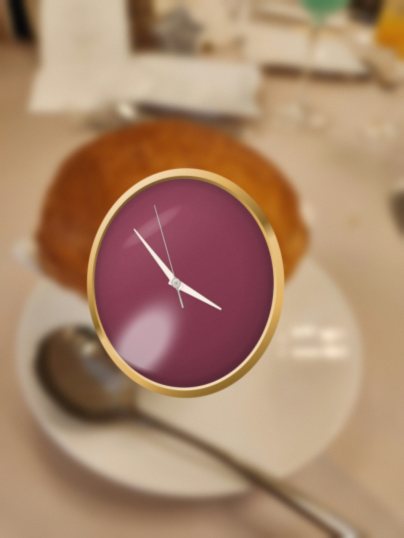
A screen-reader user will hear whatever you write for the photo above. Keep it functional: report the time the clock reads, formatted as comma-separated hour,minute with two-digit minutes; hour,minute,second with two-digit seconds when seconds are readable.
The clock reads 3,52,57
